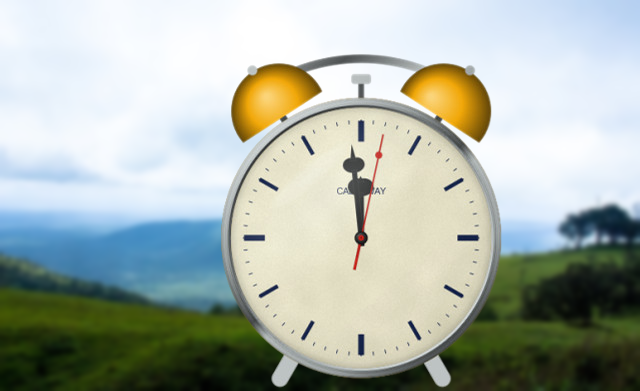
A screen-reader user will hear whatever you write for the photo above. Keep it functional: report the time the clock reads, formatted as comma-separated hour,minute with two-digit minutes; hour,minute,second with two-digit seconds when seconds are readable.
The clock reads 11,59,02
